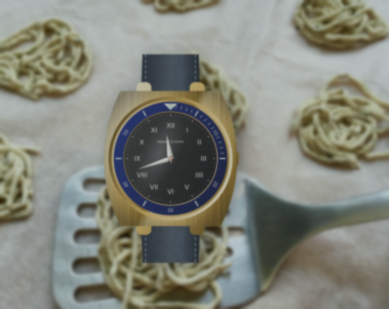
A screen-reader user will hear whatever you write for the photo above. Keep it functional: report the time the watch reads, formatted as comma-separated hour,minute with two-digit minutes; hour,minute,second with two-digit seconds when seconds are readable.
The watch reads 11,42
